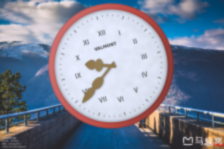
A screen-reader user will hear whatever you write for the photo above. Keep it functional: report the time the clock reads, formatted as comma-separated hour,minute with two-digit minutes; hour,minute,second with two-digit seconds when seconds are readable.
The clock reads 9,39
